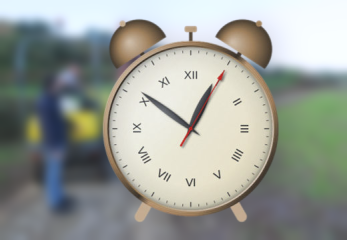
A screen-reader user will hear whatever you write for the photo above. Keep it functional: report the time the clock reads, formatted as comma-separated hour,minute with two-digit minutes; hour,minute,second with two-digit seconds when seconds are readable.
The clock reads 12,51,05
